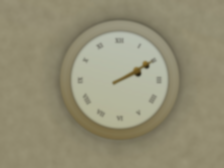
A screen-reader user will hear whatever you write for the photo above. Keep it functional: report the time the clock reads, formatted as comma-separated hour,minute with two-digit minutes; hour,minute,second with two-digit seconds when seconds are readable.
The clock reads 2,10
